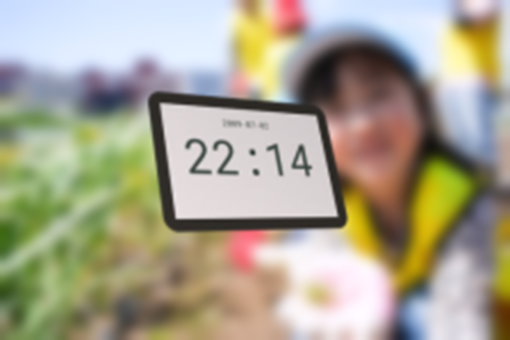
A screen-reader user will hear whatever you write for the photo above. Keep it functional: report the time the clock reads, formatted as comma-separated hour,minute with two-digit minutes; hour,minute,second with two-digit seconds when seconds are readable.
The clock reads 22,14
